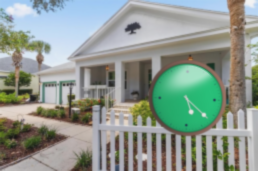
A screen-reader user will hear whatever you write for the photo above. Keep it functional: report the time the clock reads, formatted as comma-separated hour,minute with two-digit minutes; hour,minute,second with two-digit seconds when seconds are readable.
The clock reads 5,22
